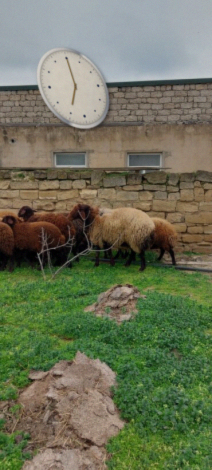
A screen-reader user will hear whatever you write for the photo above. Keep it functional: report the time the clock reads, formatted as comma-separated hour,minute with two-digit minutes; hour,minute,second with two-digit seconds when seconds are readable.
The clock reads 7,00
